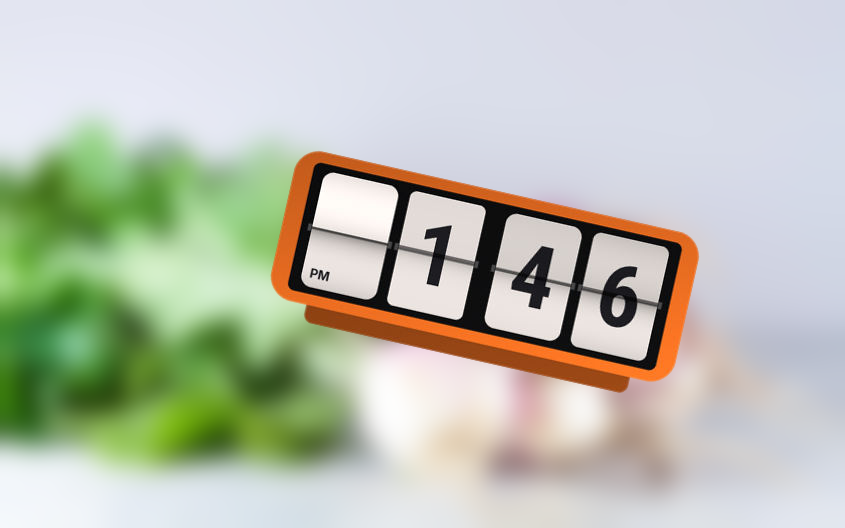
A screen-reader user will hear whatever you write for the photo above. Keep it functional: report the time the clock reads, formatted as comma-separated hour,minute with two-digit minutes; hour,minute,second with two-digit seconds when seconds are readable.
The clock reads 1,46
